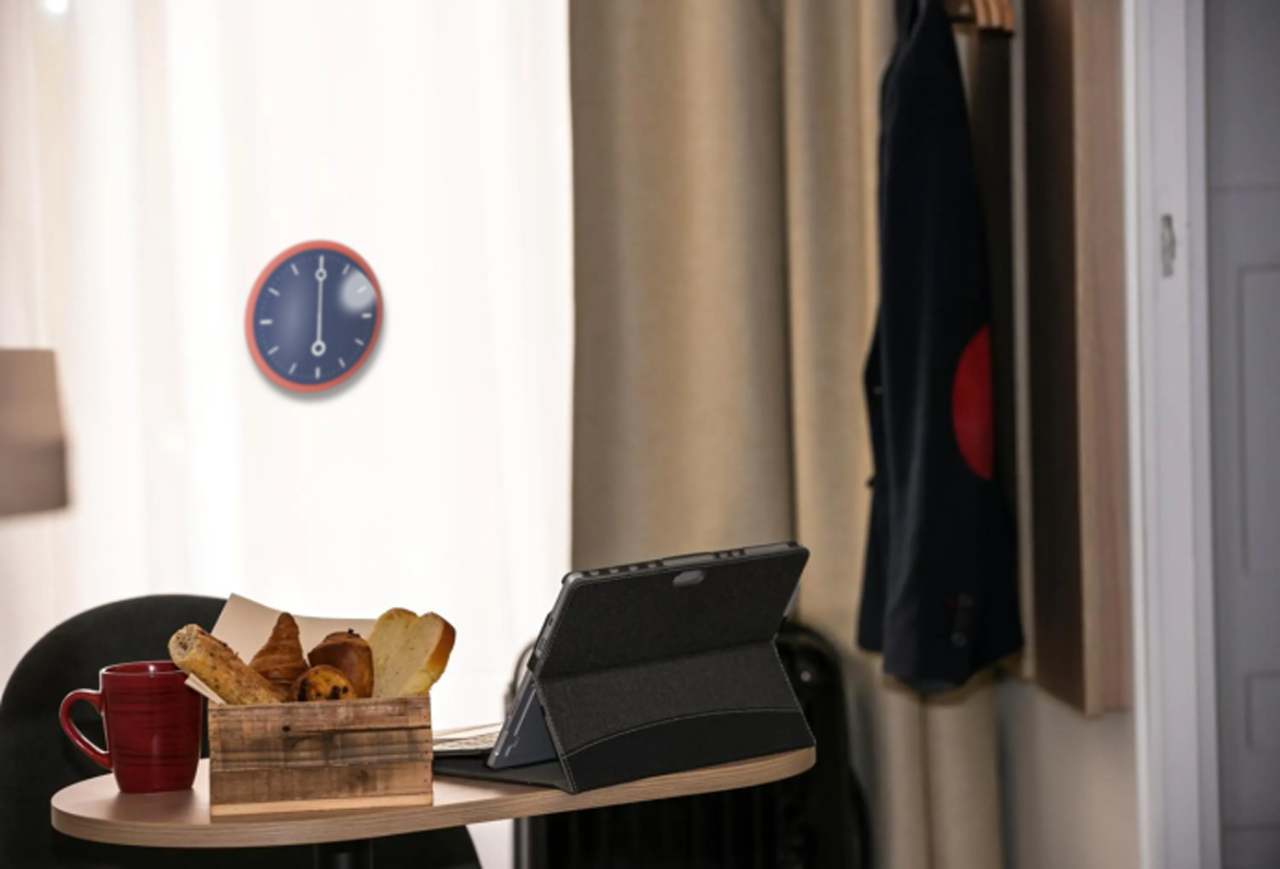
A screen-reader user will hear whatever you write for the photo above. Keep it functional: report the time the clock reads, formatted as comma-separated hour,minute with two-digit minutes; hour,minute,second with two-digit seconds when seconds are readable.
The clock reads 6,00
